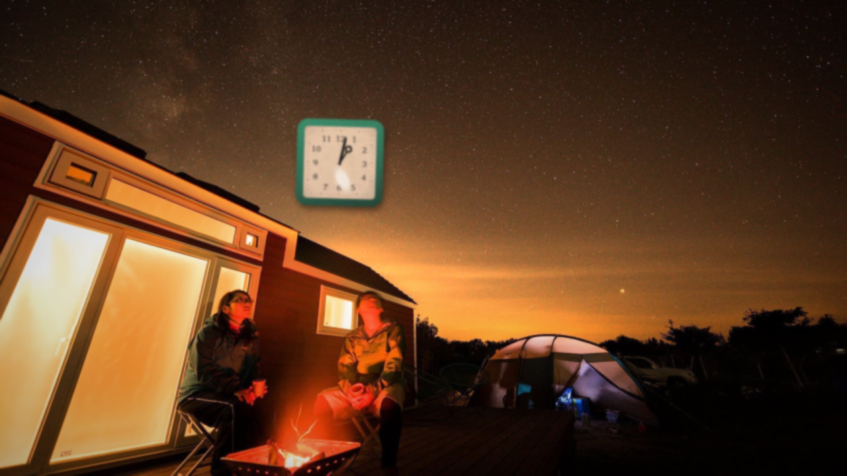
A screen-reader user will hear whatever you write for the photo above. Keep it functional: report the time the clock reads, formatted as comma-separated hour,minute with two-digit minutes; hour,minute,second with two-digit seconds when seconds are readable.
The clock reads 1,02
